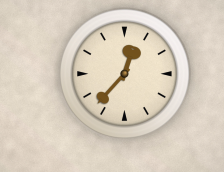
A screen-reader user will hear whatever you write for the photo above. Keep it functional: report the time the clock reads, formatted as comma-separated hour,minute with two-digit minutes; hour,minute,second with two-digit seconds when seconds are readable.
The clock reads 12,37
